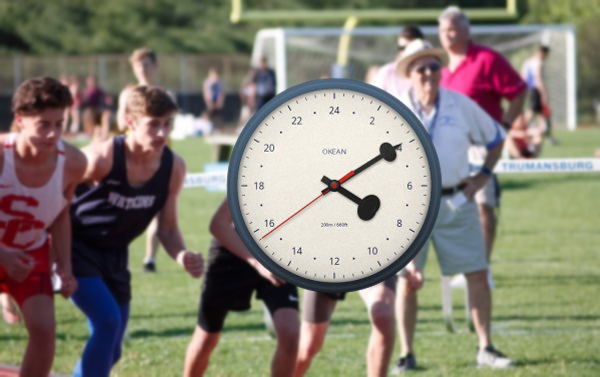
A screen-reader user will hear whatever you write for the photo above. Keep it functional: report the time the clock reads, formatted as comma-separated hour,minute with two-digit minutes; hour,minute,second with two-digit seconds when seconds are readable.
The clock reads 8,09,39
